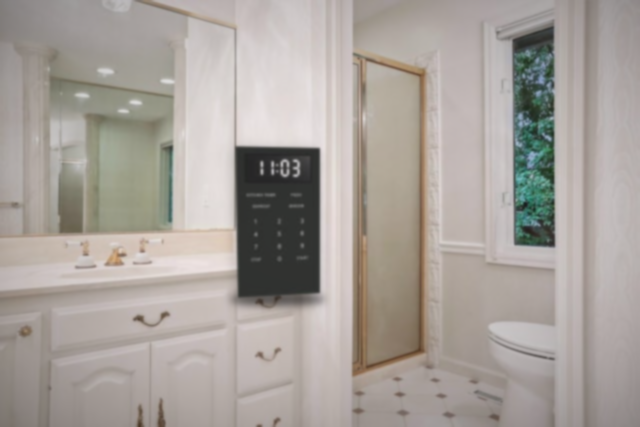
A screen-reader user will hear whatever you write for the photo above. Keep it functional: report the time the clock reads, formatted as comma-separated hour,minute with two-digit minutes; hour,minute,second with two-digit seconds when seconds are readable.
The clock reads 11,03
